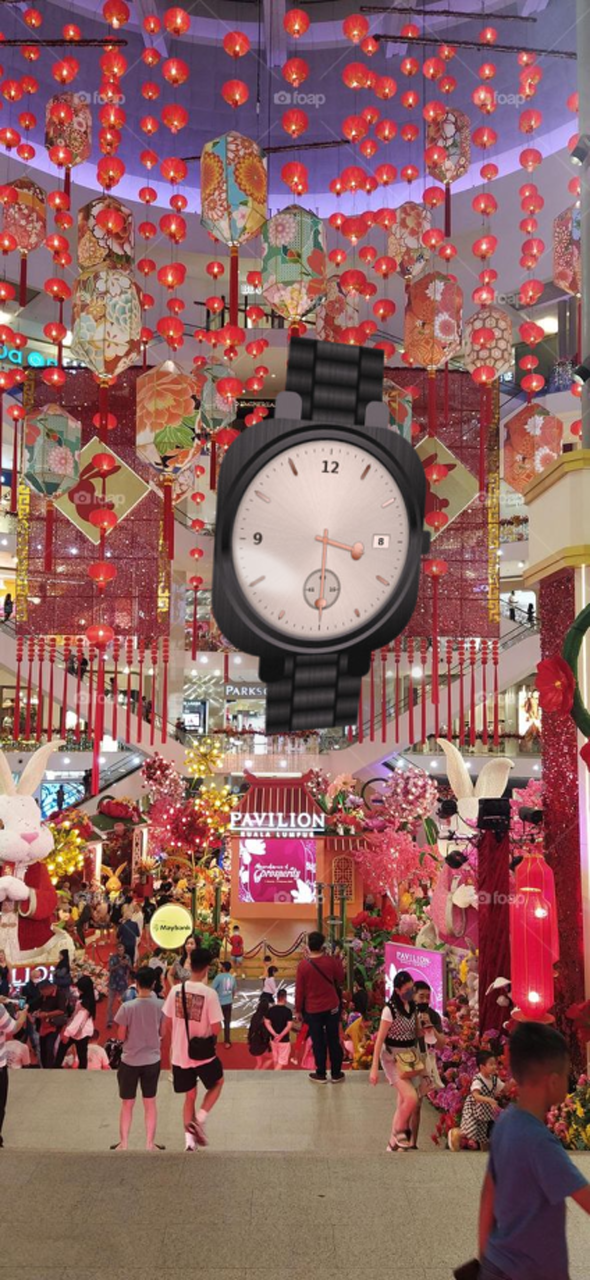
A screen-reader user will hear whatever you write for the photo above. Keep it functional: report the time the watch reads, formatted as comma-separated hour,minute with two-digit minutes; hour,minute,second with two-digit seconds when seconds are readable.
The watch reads 3,30
